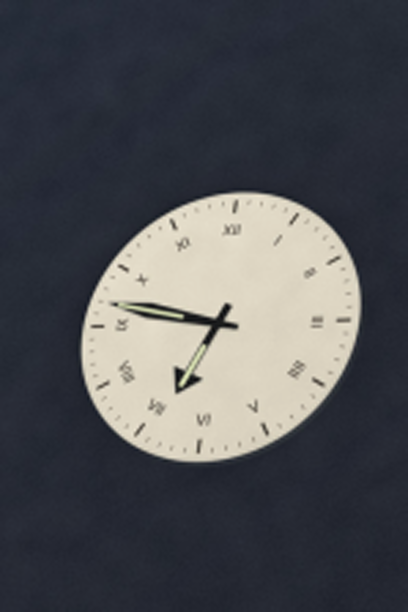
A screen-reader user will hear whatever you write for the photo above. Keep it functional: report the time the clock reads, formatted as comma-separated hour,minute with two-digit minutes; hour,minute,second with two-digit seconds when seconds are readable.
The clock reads 6,47
